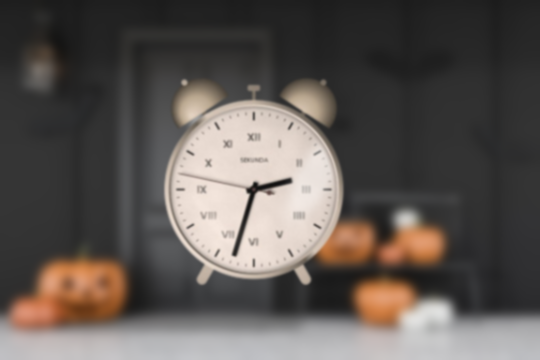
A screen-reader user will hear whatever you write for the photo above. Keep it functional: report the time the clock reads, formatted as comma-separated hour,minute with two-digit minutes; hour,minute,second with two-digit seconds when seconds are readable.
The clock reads 2,32,47
